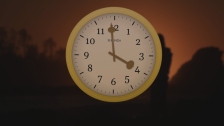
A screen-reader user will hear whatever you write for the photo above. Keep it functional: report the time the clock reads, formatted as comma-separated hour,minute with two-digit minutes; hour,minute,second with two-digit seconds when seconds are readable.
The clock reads 3,59
